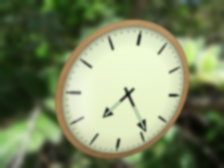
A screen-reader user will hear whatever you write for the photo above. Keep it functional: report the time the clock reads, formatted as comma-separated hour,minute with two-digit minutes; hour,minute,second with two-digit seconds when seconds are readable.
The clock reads 7,24
